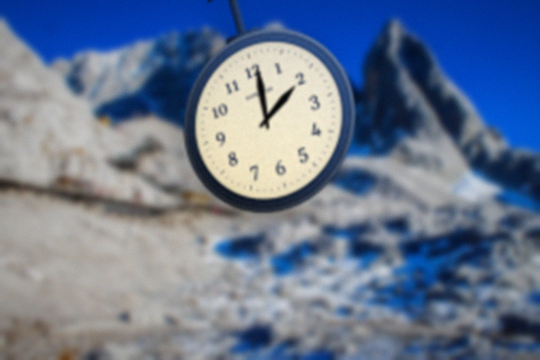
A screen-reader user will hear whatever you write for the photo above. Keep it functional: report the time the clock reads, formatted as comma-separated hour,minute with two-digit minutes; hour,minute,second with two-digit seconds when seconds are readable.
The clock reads 2,01
